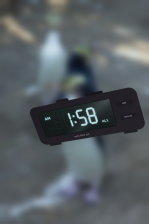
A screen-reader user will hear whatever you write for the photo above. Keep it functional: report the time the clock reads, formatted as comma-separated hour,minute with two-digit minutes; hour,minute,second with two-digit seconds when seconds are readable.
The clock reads 1,58
